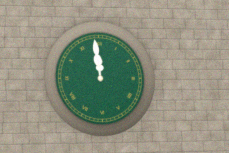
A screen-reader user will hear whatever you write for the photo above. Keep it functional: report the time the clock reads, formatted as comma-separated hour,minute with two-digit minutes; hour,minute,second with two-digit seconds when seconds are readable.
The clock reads 11,59
